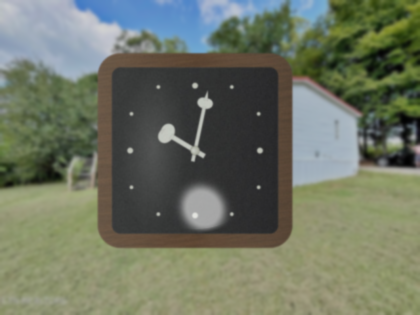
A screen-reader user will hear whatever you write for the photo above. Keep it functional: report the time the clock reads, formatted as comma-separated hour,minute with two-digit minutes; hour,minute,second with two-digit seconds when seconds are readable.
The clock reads 10,02
